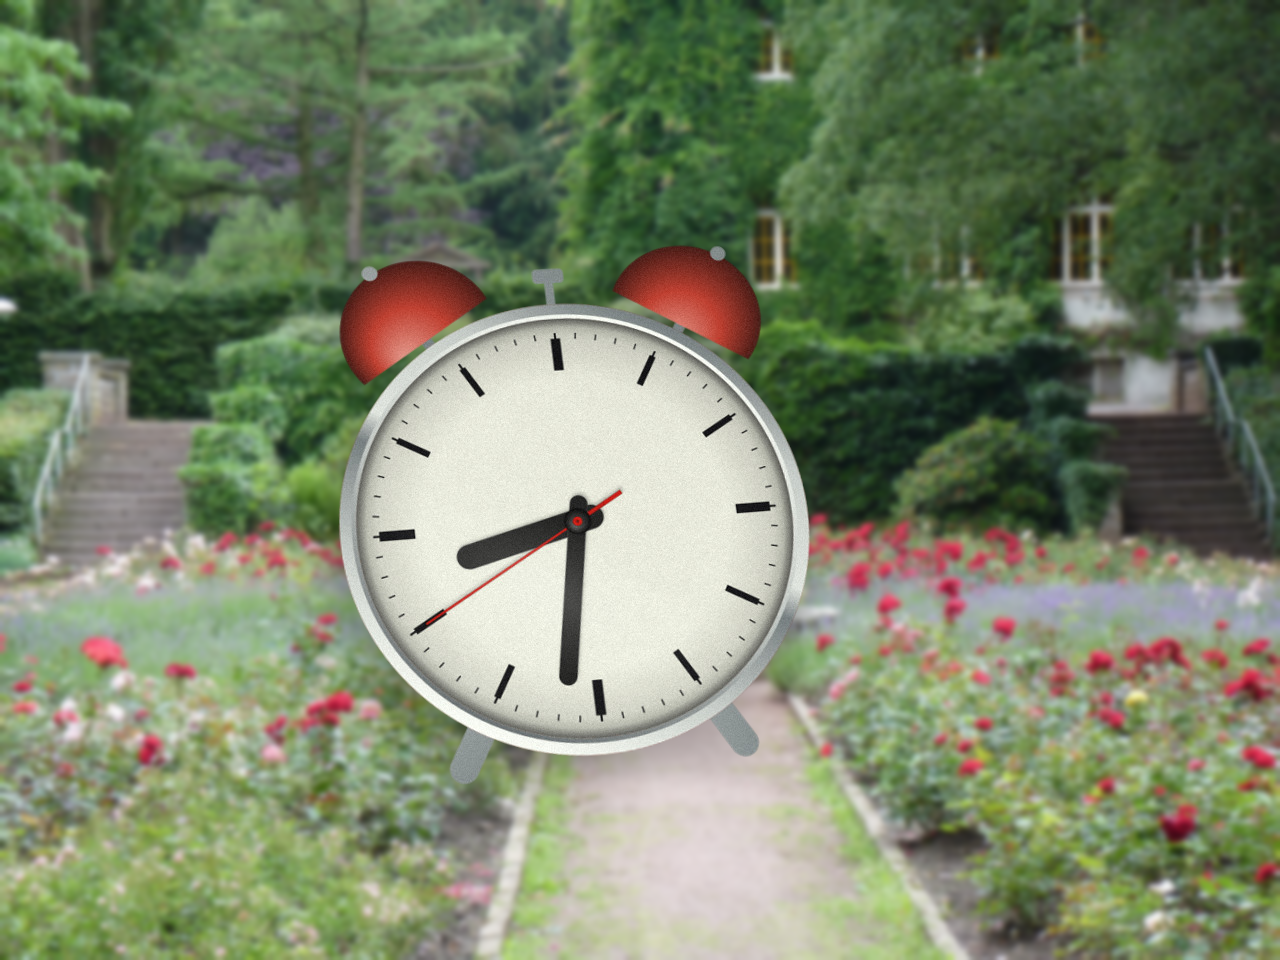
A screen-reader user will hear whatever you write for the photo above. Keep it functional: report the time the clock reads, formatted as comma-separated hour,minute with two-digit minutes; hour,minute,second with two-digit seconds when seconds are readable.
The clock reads 8,31,40
